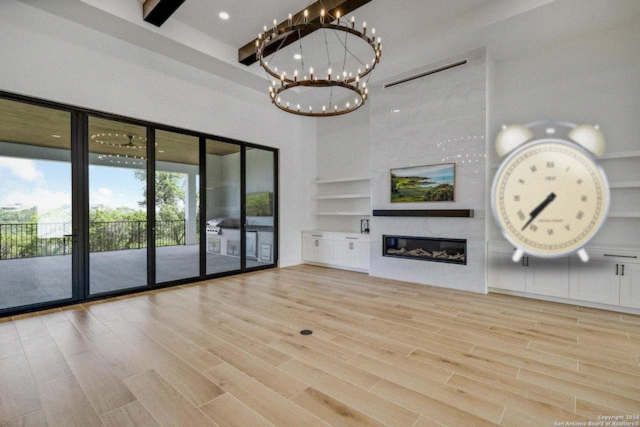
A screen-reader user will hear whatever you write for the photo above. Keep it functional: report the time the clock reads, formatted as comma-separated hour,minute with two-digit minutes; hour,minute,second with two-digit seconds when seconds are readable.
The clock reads 7,37
